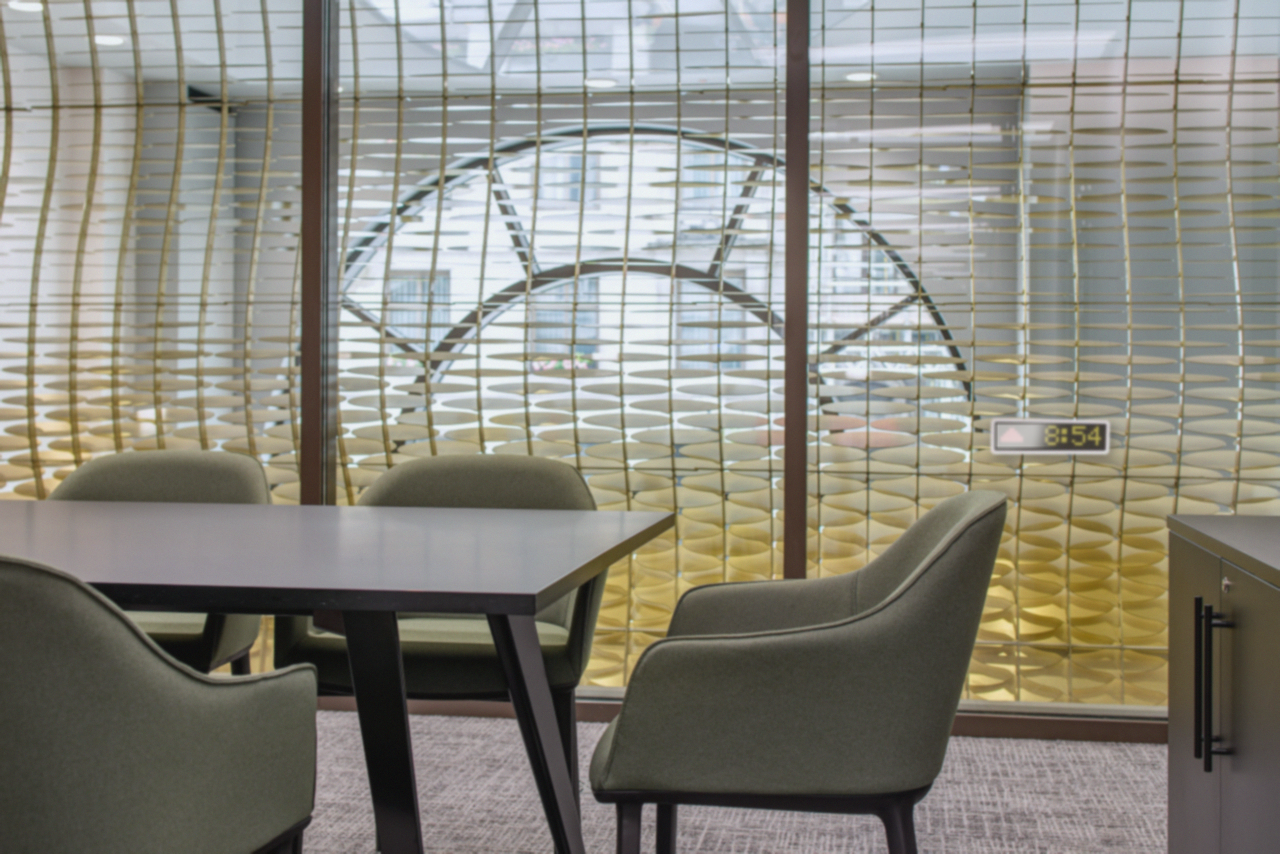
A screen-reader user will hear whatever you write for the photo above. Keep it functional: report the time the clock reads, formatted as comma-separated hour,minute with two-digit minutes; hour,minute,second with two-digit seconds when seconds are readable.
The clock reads 8,54
